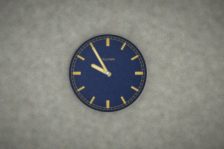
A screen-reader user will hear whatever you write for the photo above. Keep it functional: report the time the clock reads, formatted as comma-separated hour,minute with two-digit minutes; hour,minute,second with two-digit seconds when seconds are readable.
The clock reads 9,55
